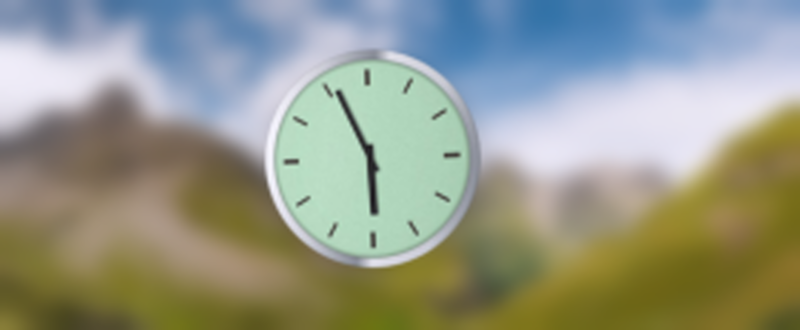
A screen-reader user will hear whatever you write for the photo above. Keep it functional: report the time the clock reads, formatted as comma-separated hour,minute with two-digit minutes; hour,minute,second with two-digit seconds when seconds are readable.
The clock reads 5,56
